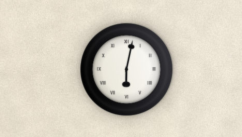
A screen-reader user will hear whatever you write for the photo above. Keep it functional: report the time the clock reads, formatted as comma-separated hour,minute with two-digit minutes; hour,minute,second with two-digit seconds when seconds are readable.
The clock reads 6,02
